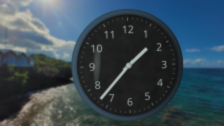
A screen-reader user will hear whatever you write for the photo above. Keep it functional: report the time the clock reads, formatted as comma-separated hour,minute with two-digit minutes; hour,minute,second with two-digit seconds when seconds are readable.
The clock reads 1,37
